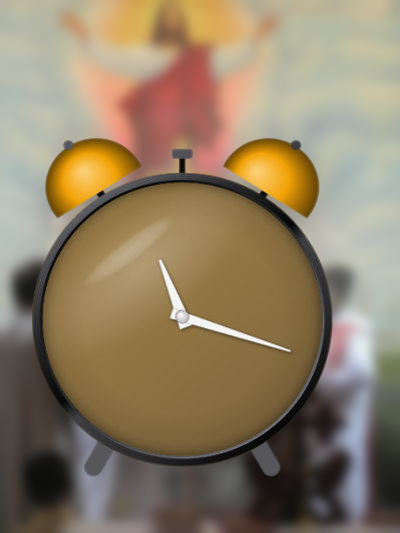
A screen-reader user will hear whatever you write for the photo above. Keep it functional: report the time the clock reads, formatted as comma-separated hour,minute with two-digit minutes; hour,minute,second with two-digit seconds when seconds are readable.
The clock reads 11,18
